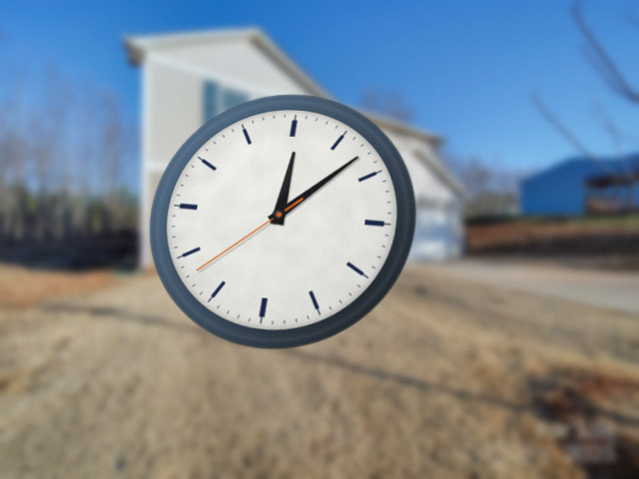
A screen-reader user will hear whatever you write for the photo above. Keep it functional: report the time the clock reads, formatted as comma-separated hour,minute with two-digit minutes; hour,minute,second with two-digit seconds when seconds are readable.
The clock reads 12,07,38
